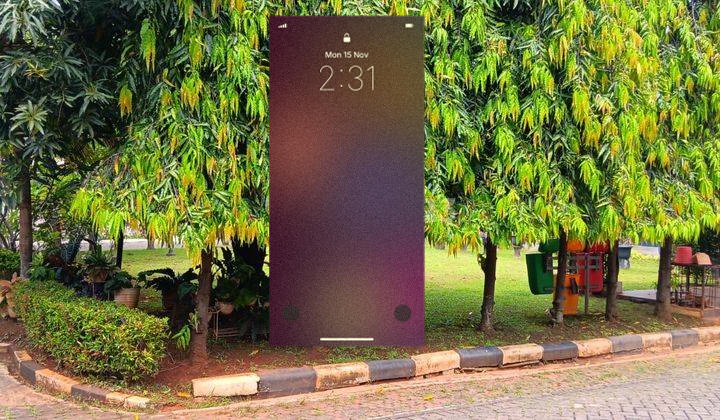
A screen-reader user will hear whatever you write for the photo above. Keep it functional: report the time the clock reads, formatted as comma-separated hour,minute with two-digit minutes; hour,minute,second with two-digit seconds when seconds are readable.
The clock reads 2,31
